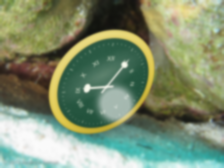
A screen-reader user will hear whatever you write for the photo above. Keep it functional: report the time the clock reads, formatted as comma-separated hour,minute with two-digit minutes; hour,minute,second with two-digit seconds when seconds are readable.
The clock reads 9,06
